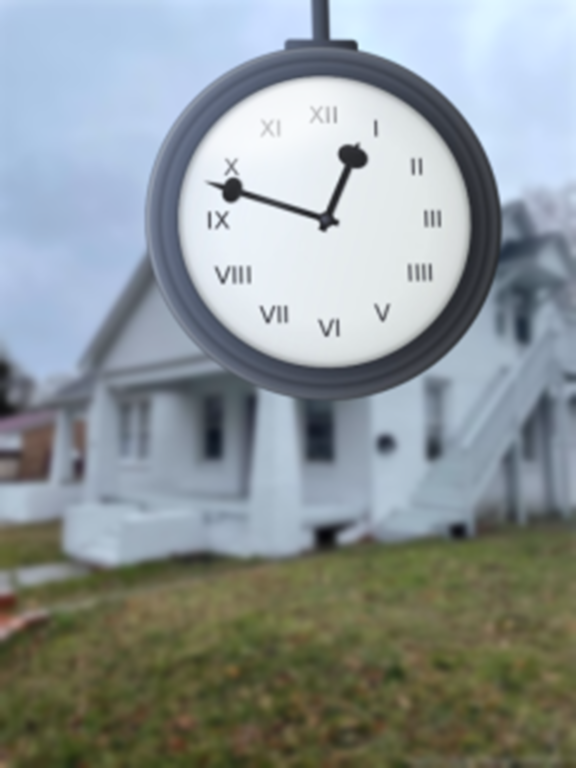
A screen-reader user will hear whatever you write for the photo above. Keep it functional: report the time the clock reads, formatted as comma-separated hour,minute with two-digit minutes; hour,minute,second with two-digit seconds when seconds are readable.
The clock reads 12,48
